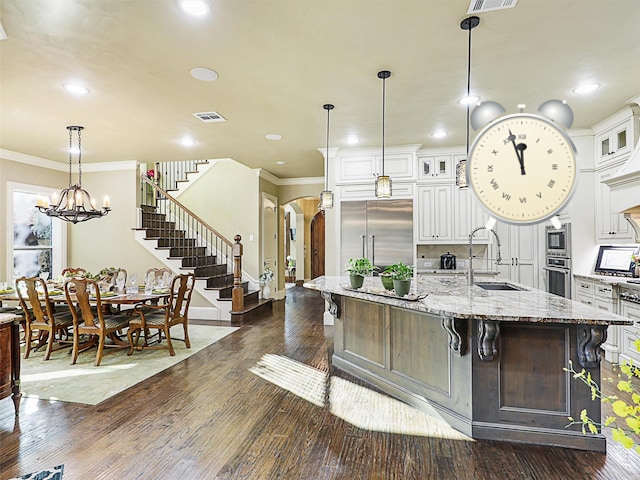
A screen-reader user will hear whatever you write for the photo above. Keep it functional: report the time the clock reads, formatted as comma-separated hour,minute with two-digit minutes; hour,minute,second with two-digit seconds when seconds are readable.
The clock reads 11,57
